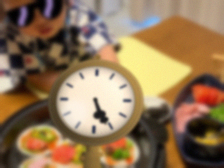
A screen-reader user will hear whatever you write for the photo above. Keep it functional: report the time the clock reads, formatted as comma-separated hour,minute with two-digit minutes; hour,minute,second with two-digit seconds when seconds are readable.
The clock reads 5,26
